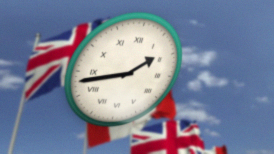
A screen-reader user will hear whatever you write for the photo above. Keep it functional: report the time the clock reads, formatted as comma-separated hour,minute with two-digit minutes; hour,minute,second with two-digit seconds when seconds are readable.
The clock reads 1,43
